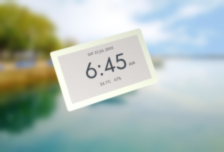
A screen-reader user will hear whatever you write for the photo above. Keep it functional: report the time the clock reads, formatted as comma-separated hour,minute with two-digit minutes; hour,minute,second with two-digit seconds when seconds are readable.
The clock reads 6,45
